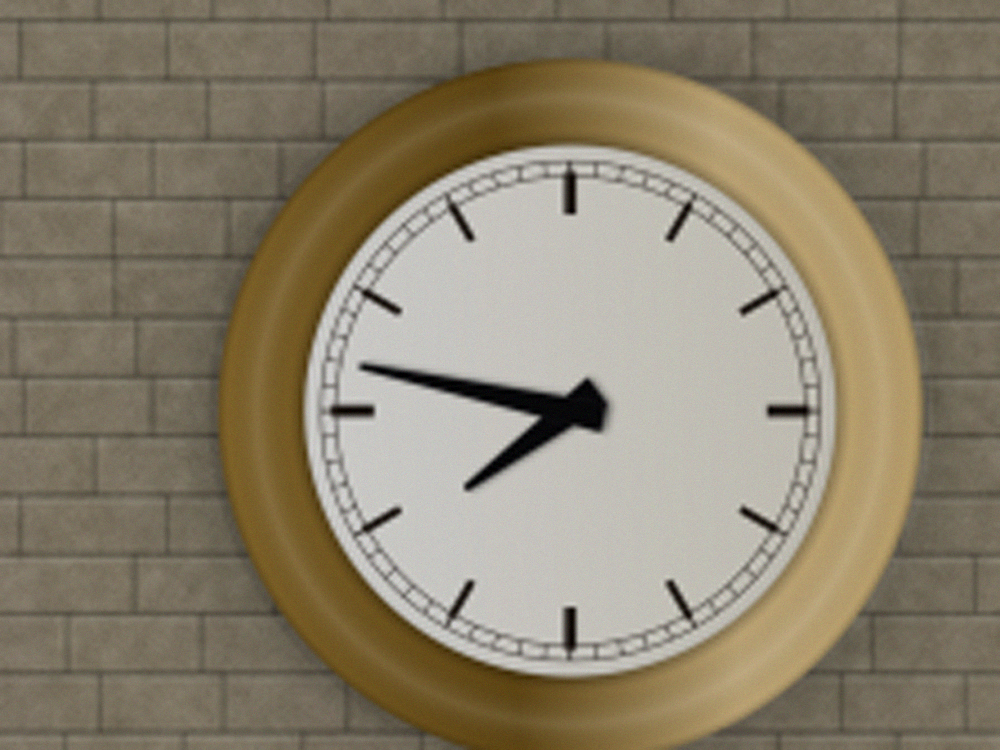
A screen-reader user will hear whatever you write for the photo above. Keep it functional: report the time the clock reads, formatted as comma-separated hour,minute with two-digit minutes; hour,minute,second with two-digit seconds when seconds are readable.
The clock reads 7,47
